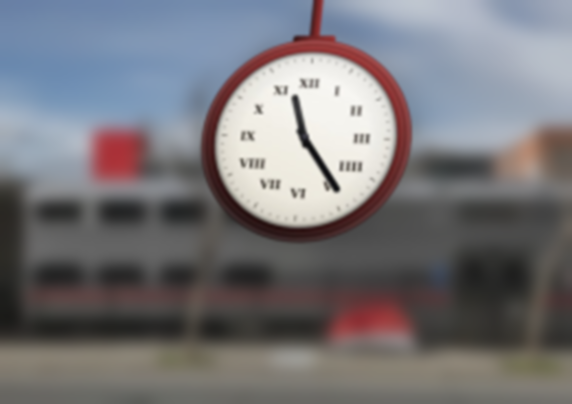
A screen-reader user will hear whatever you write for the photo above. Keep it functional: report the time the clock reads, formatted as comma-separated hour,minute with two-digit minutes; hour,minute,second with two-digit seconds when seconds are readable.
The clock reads 11,24
